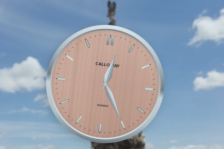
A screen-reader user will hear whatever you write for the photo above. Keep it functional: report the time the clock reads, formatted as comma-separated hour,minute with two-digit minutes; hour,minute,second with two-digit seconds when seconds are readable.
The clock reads 12,25
